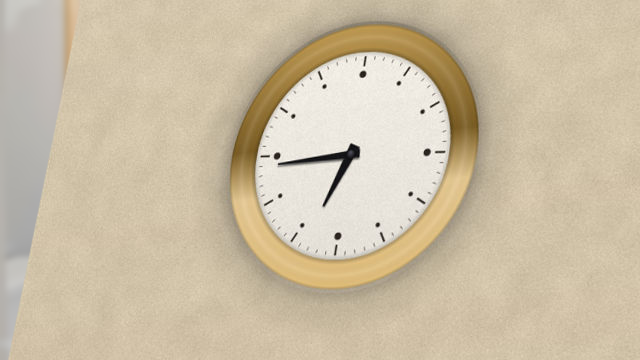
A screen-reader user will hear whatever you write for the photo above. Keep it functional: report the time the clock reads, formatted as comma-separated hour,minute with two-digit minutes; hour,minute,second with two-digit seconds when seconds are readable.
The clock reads 6,44
